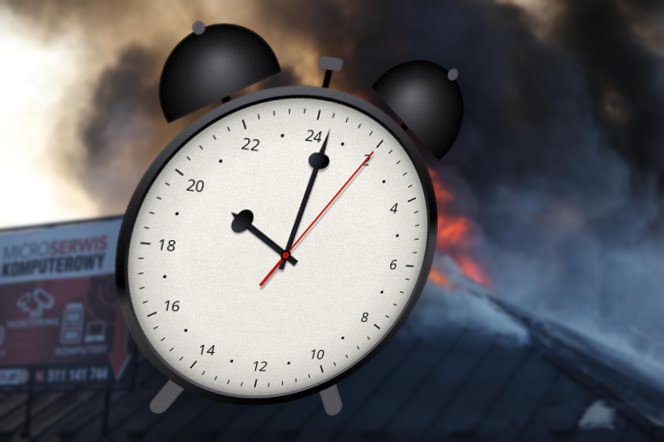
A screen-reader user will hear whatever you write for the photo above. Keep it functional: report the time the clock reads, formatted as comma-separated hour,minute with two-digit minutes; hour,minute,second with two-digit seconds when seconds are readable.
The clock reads 20,01,05
